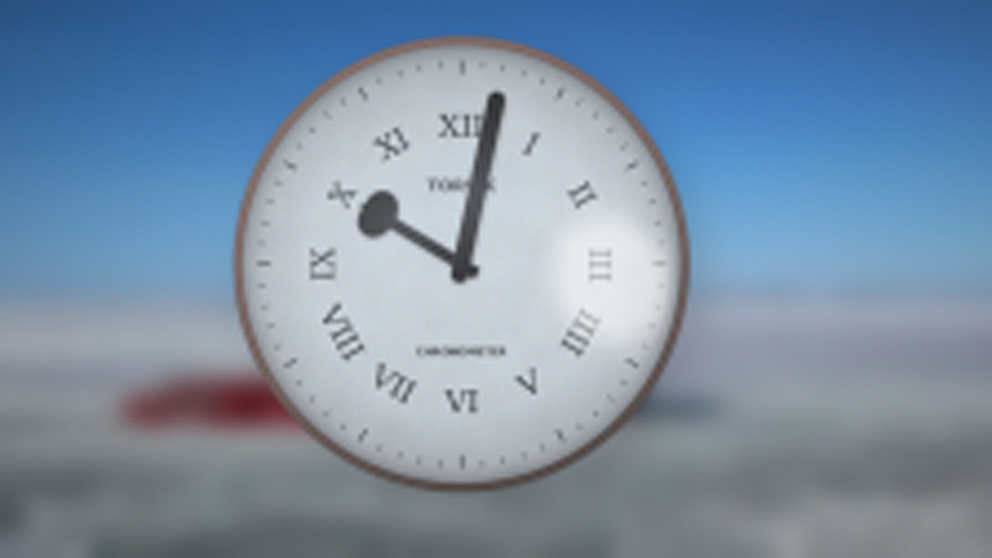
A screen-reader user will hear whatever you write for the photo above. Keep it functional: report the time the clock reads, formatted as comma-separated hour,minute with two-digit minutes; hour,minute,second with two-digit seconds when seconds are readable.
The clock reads 10,02
